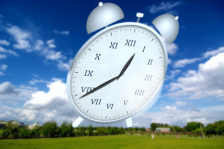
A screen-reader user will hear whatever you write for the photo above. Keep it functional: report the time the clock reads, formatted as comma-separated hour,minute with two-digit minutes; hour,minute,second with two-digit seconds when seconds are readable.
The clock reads 12,39
